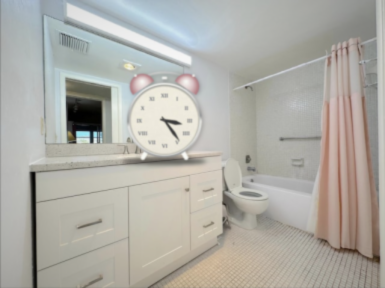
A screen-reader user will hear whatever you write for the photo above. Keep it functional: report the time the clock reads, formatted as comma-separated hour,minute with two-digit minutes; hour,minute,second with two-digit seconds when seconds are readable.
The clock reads 3,24
